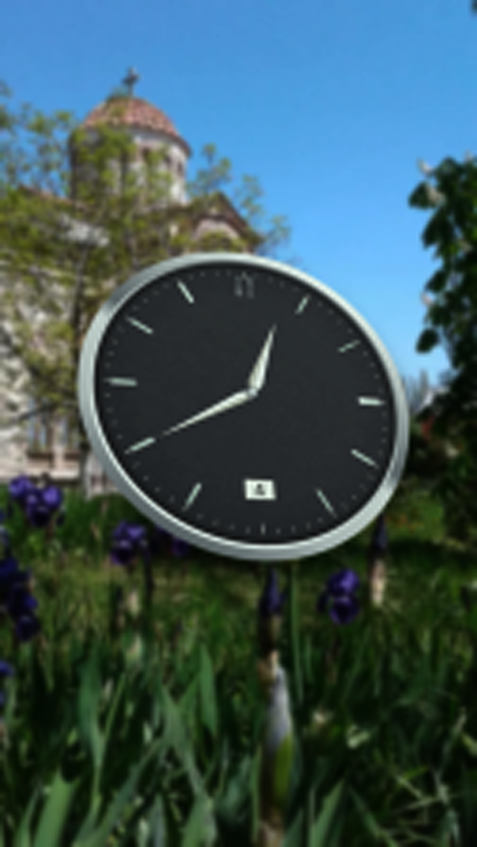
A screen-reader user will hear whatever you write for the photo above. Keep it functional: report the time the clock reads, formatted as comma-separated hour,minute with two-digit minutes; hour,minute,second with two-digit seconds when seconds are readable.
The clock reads 12,40
